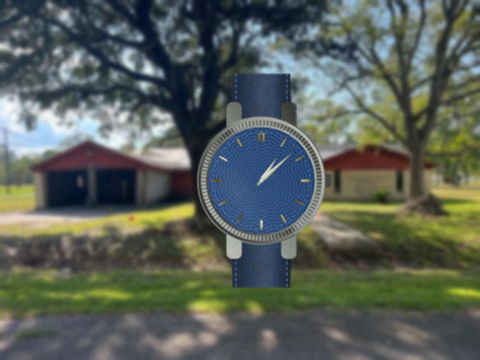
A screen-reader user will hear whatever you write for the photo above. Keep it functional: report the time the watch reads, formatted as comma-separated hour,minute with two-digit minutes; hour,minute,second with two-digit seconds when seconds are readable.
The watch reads 1,08
